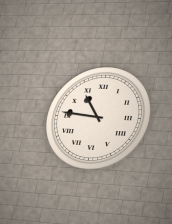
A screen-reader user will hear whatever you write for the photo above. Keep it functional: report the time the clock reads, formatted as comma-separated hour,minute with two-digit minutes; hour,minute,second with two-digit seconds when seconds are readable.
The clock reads 10,46
